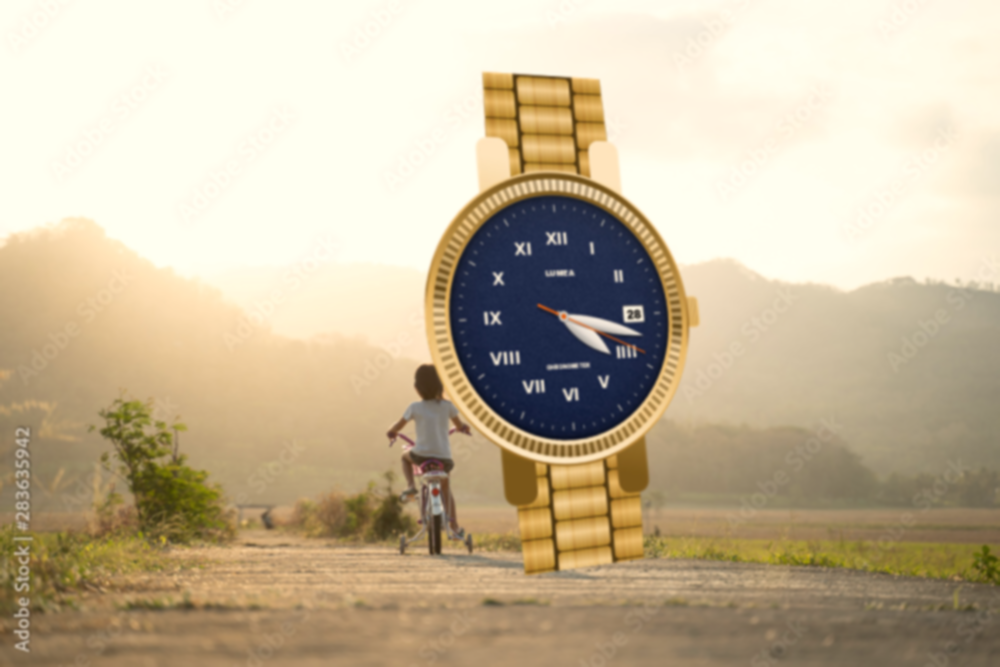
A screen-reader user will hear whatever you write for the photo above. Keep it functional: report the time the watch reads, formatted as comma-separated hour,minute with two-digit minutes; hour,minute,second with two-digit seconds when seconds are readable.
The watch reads 4,17,19
